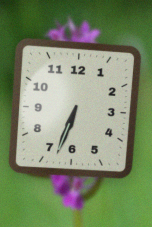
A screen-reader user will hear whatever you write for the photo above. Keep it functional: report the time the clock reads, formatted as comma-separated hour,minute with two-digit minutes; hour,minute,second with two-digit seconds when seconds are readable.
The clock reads 6,33
